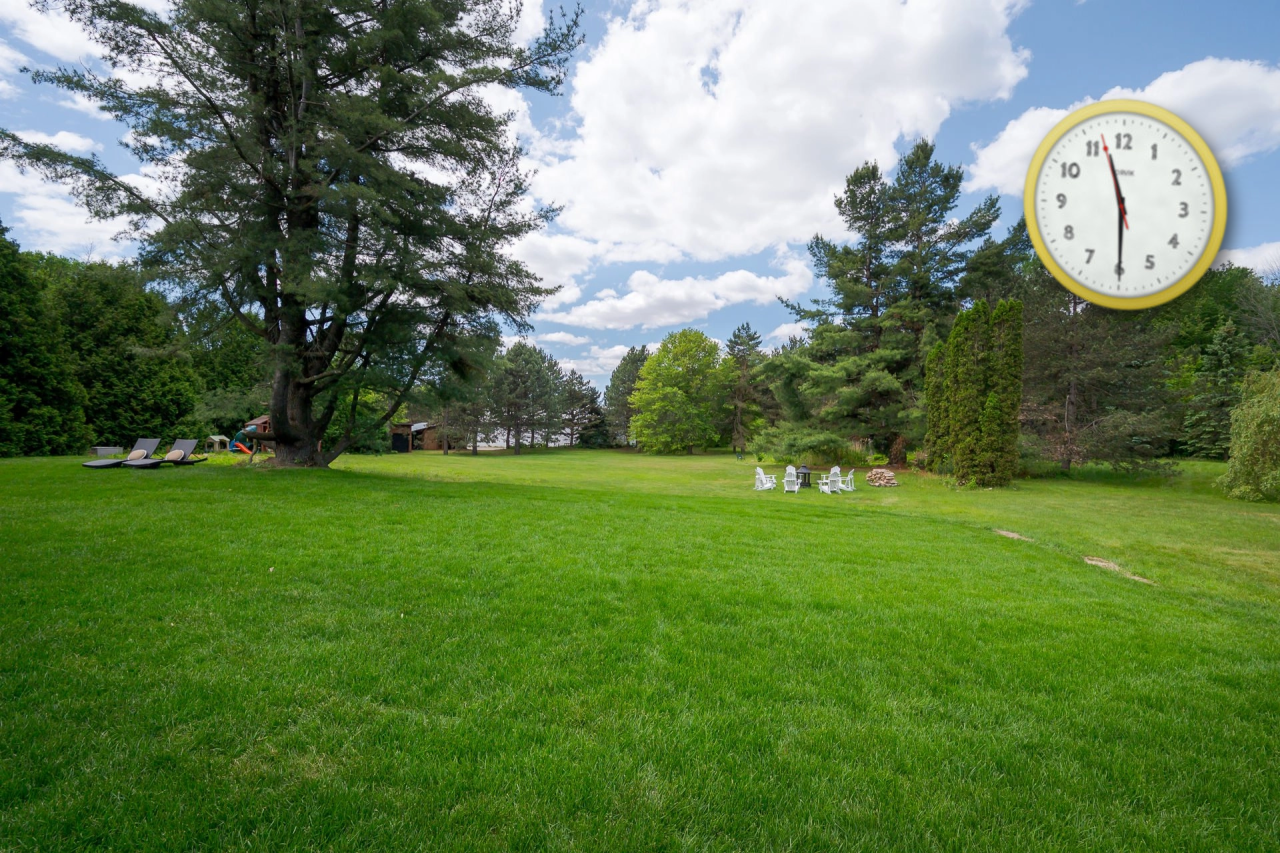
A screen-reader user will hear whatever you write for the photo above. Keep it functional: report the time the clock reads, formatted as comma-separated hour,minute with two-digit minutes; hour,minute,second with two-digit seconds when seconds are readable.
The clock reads 11,29,57
